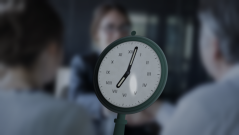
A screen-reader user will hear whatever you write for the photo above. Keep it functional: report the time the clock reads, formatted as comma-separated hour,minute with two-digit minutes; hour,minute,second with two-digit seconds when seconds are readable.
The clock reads 7,02
